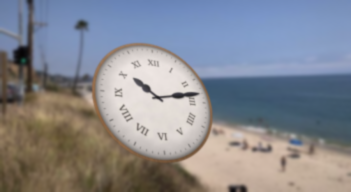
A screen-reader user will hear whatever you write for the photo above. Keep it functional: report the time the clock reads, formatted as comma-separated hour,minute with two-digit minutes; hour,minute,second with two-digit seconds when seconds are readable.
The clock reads 10,13
